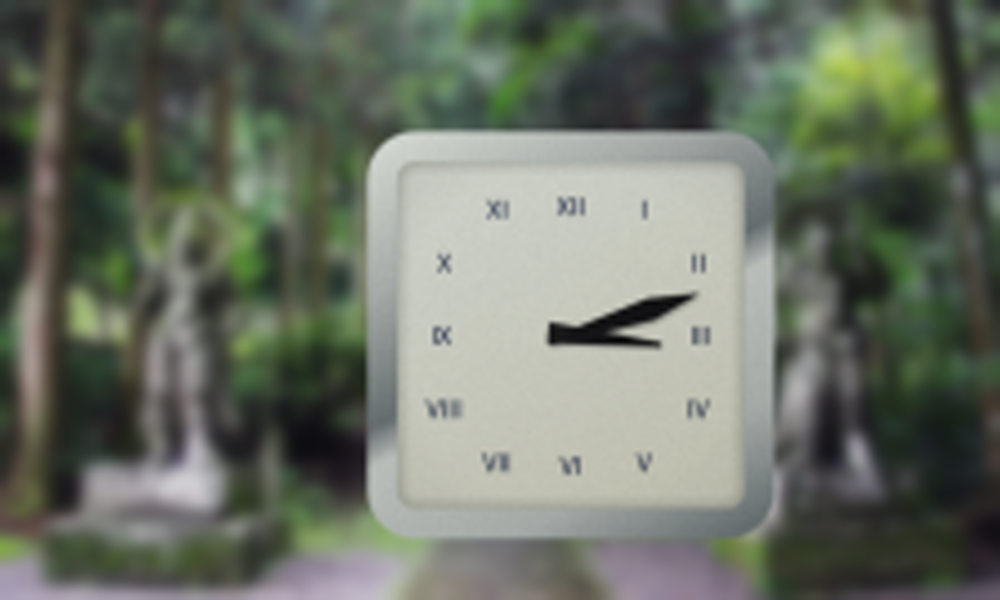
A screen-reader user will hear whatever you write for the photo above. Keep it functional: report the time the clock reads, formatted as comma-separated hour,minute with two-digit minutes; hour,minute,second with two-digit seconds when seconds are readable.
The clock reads 3,12
